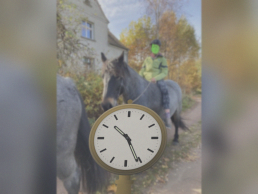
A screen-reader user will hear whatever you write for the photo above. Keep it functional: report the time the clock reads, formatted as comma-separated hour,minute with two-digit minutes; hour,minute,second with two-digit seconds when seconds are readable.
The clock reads 10,26
